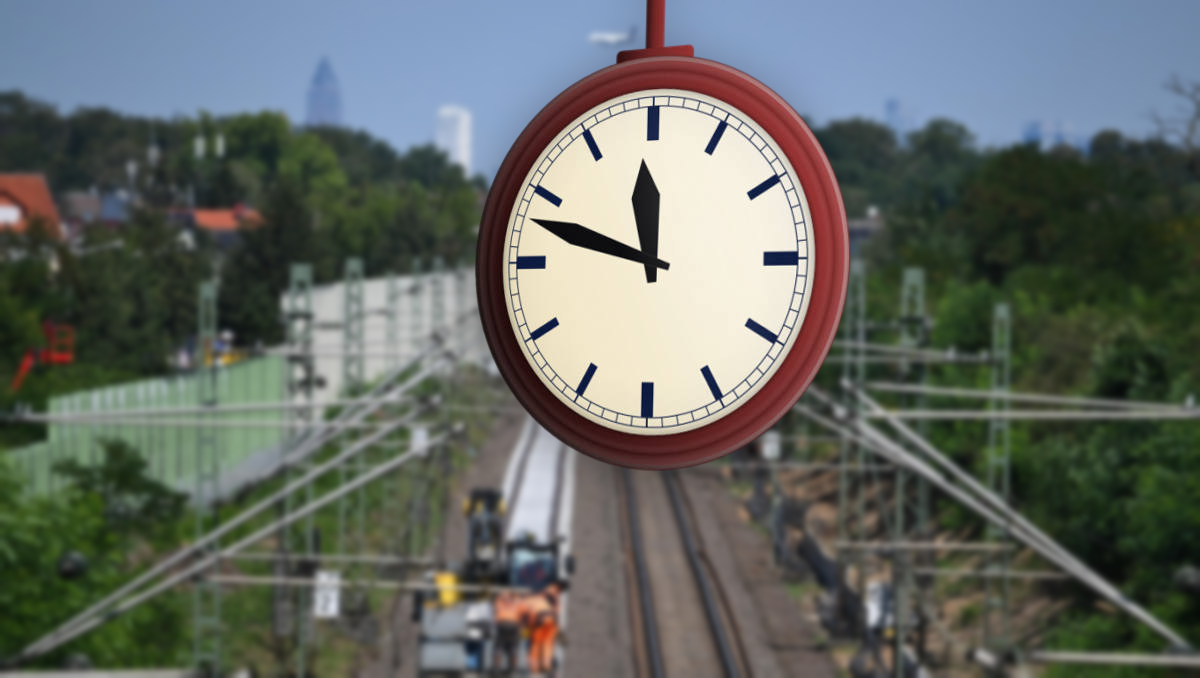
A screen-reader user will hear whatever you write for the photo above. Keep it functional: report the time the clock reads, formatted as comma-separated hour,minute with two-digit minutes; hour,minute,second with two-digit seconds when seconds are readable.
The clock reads 11,48
